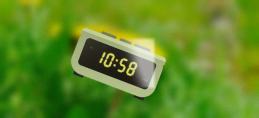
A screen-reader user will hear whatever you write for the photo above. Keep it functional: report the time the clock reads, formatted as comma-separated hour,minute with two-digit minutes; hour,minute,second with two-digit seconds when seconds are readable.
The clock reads 10,58
